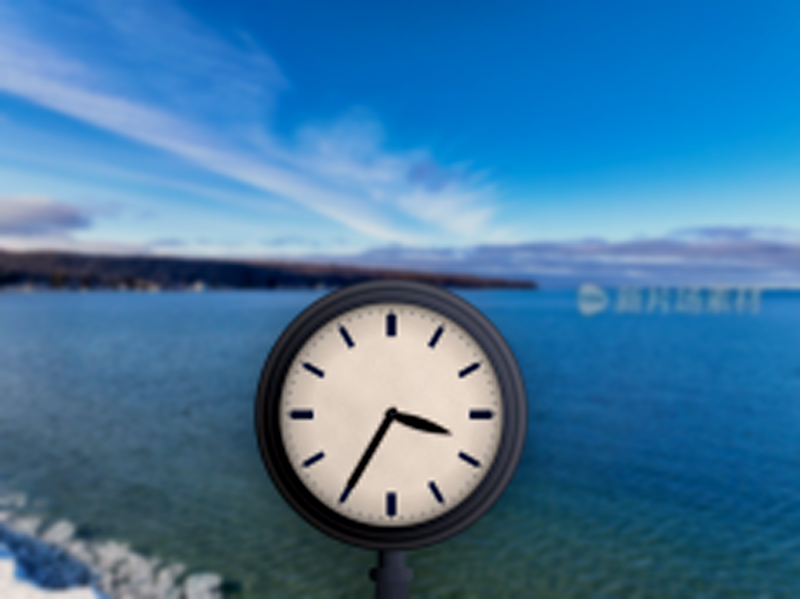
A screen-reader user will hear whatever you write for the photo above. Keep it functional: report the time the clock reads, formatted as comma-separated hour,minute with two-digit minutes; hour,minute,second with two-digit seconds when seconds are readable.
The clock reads 3,35
